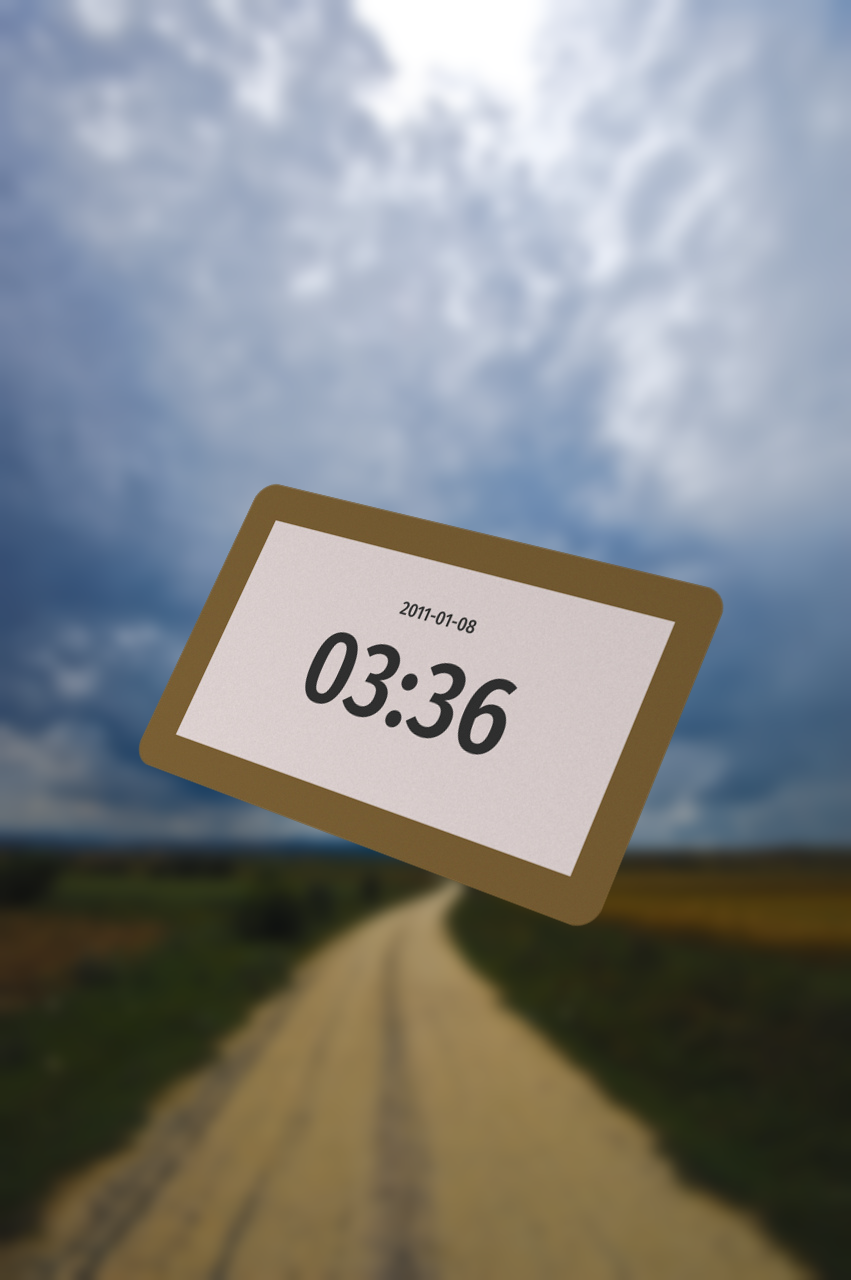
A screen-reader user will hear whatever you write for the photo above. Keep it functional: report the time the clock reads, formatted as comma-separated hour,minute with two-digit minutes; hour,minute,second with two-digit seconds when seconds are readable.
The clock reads 3,36
